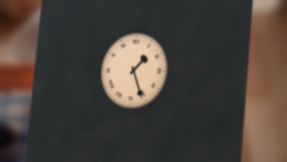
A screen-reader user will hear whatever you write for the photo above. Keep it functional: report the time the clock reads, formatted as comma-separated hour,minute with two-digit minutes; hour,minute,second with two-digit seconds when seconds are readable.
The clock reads 1,26
